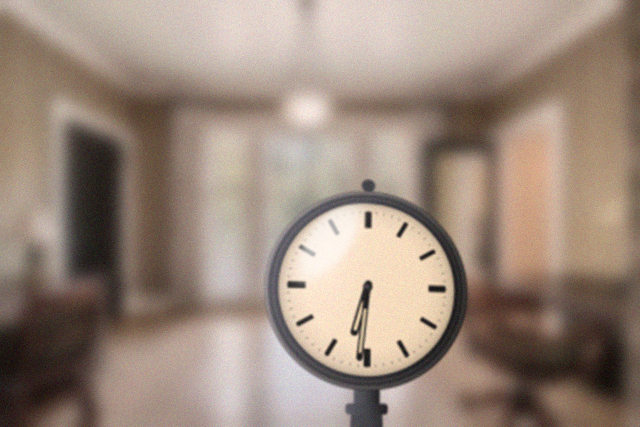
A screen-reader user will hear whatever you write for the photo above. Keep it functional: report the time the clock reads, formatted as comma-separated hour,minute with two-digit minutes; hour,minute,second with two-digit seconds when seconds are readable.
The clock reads 6,31
